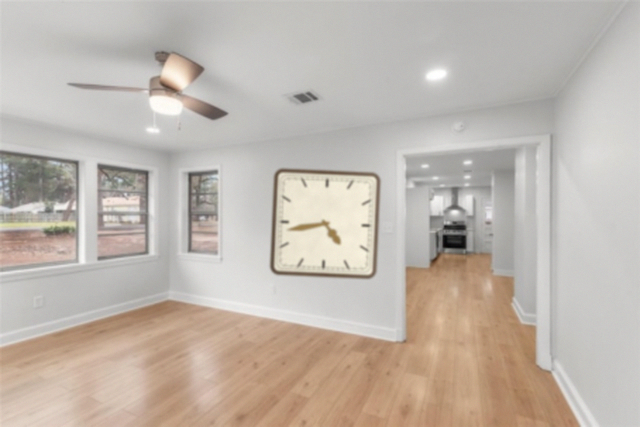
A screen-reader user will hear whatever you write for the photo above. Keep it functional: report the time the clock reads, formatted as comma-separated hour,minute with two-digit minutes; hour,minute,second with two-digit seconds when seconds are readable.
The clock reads 4,43
